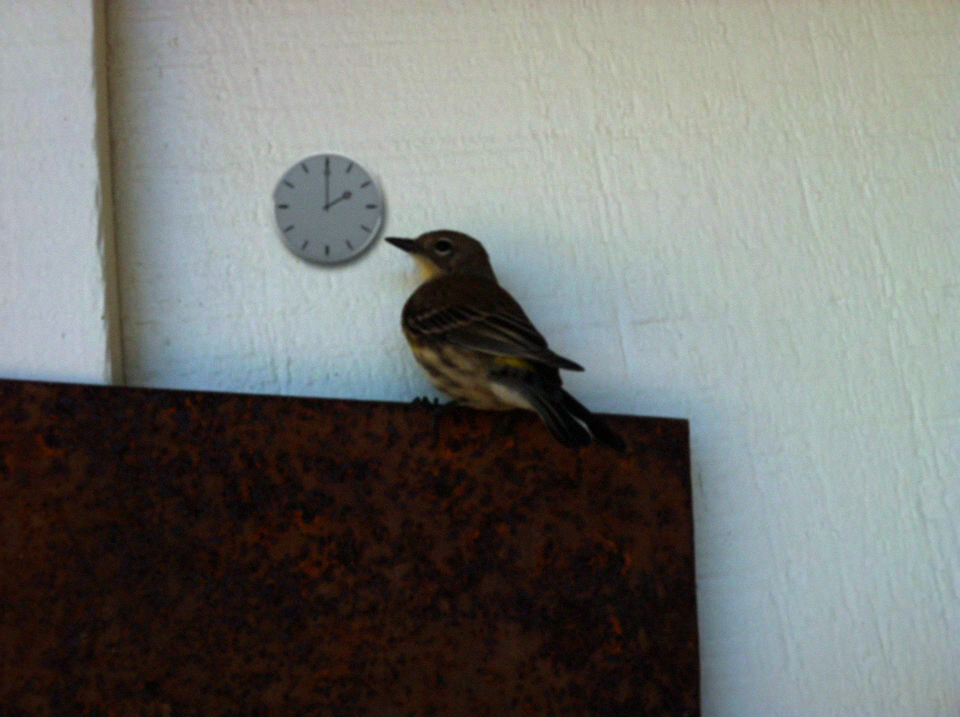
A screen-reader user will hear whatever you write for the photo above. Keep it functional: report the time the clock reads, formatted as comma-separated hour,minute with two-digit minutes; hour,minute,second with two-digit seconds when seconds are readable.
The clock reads 2,00
